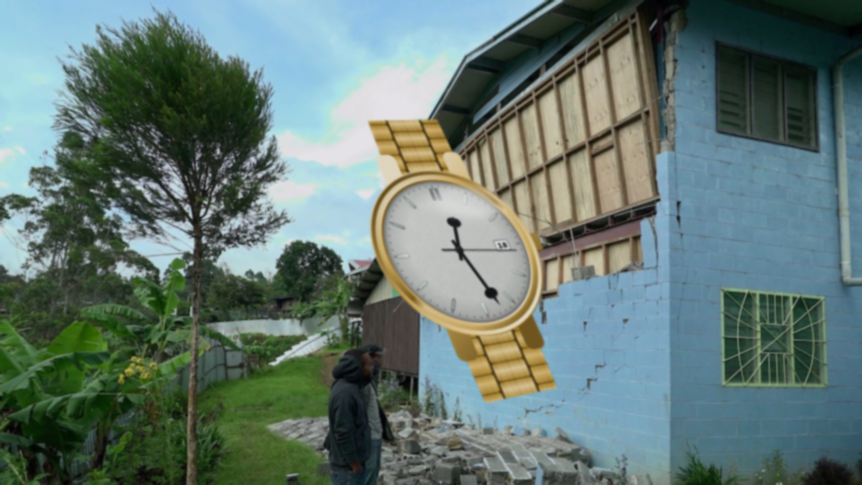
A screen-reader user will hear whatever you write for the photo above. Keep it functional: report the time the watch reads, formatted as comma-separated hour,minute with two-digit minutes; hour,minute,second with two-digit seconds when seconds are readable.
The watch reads 12,27,16
